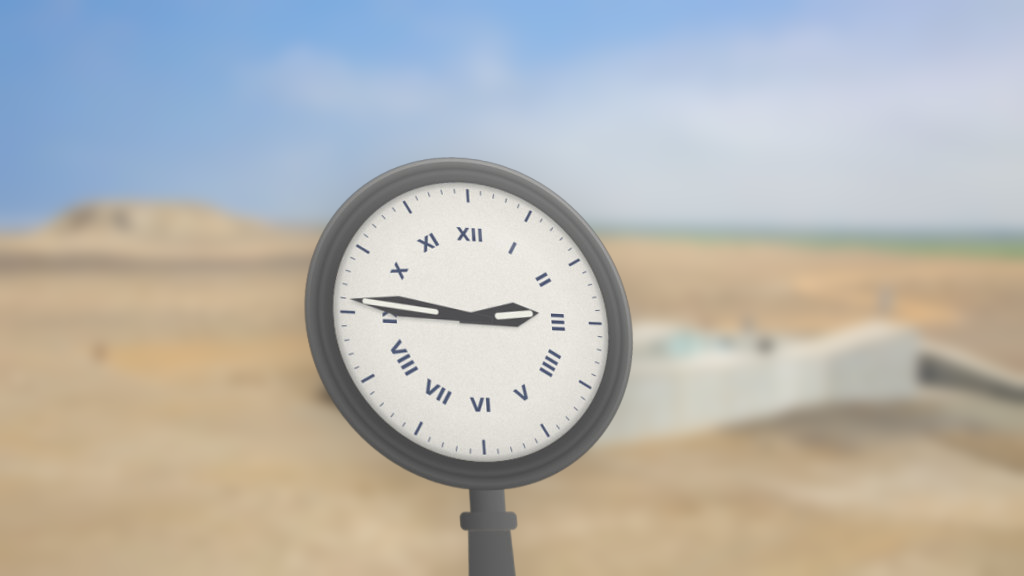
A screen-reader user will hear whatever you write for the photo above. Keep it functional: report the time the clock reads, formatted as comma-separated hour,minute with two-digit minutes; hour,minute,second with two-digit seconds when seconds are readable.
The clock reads 2,46
